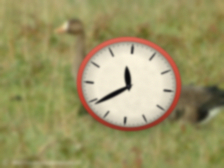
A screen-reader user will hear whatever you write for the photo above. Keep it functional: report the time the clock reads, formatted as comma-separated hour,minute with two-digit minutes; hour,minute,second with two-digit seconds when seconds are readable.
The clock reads 11,39
